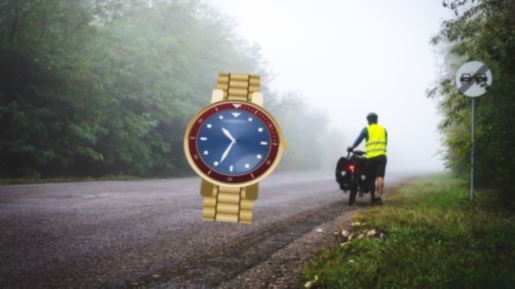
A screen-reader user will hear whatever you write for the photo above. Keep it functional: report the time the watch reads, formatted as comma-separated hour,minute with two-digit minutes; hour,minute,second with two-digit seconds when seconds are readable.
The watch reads 10,34
